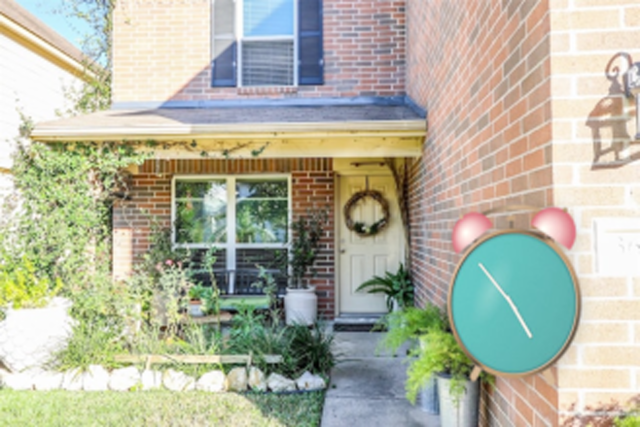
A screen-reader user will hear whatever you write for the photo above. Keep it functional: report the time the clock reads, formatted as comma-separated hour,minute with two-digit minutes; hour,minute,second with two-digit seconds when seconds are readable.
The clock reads 4,53
